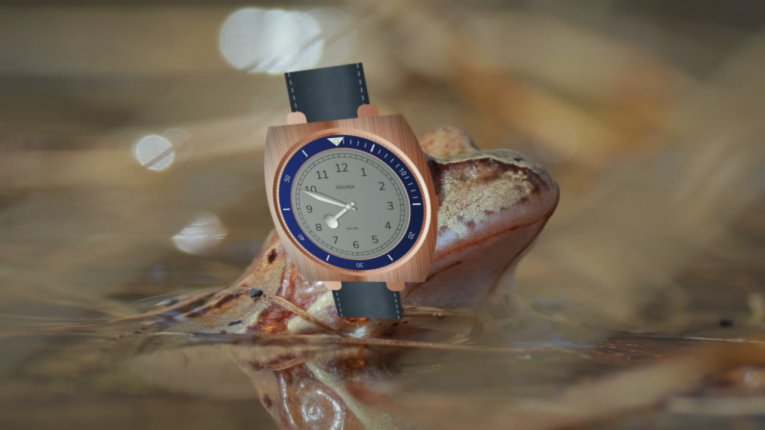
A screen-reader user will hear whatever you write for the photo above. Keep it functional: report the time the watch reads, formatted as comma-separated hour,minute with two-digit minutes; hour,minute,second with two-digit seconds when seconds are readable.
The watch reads 7,49
